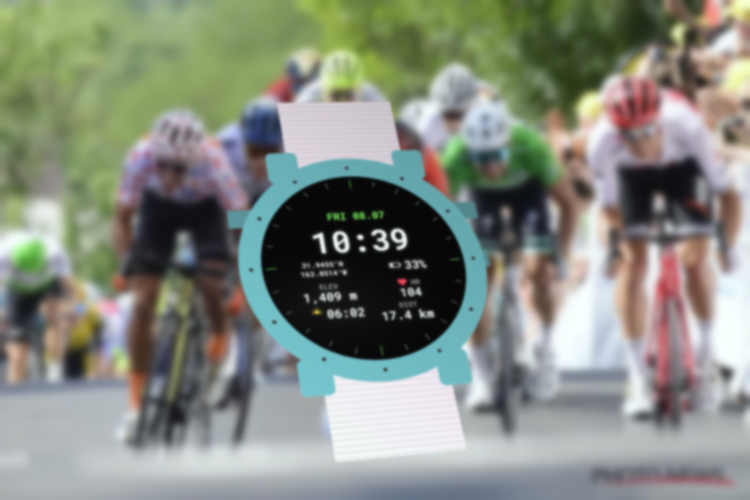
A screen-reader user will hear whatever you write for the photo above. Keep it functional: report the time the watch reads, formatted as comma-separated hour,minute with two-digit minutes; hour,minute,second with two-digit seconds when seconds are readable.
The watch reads 10,39
